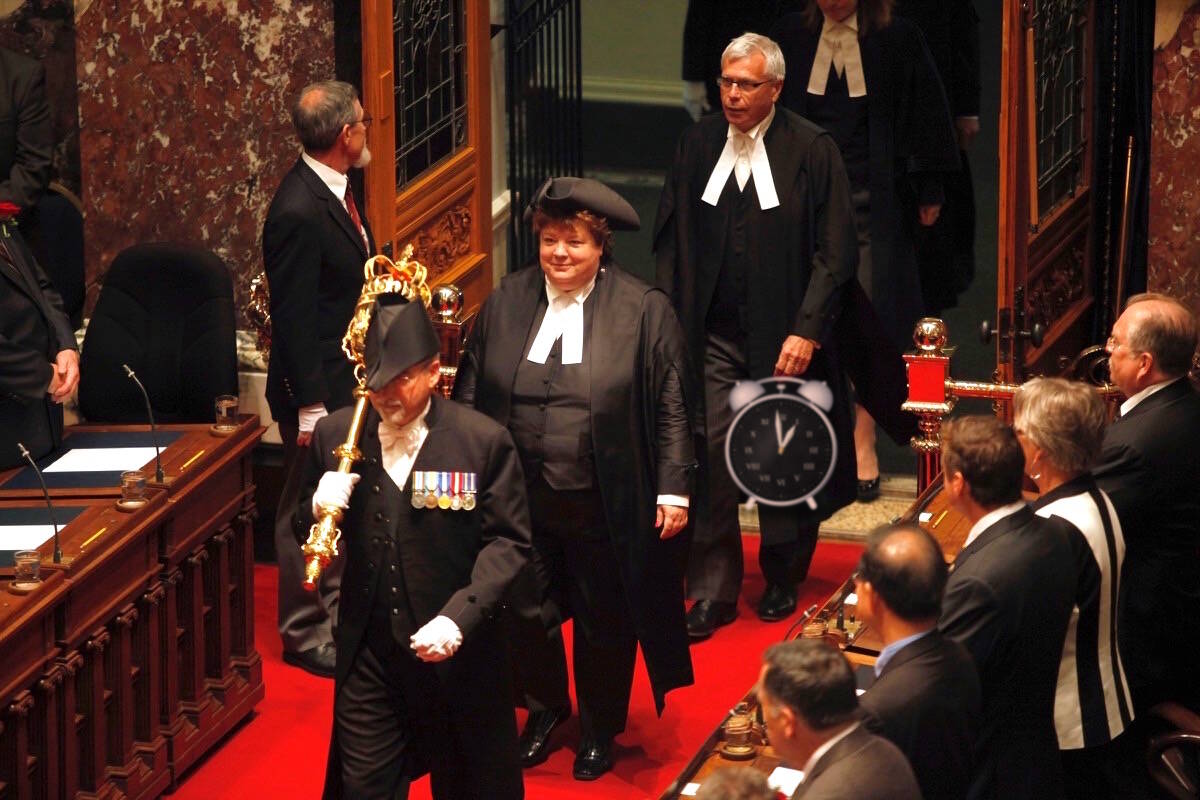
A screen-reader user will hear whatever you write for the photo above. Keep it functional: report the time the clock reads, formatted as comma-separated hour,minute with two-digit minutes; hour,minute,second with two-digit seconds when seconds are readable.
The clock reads 12,59
